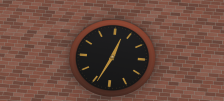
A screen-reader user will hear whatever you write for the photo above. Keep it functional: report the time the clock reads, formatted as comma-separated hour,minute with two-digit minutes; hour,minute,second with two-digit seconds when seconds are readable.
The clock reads 12,34
